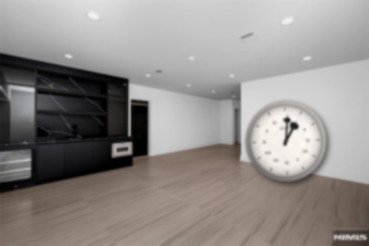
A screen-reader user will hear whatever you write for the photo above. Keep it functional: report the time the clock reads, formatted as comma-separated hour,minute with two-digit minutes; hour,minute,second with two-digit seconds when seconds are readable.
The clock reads 1,01
